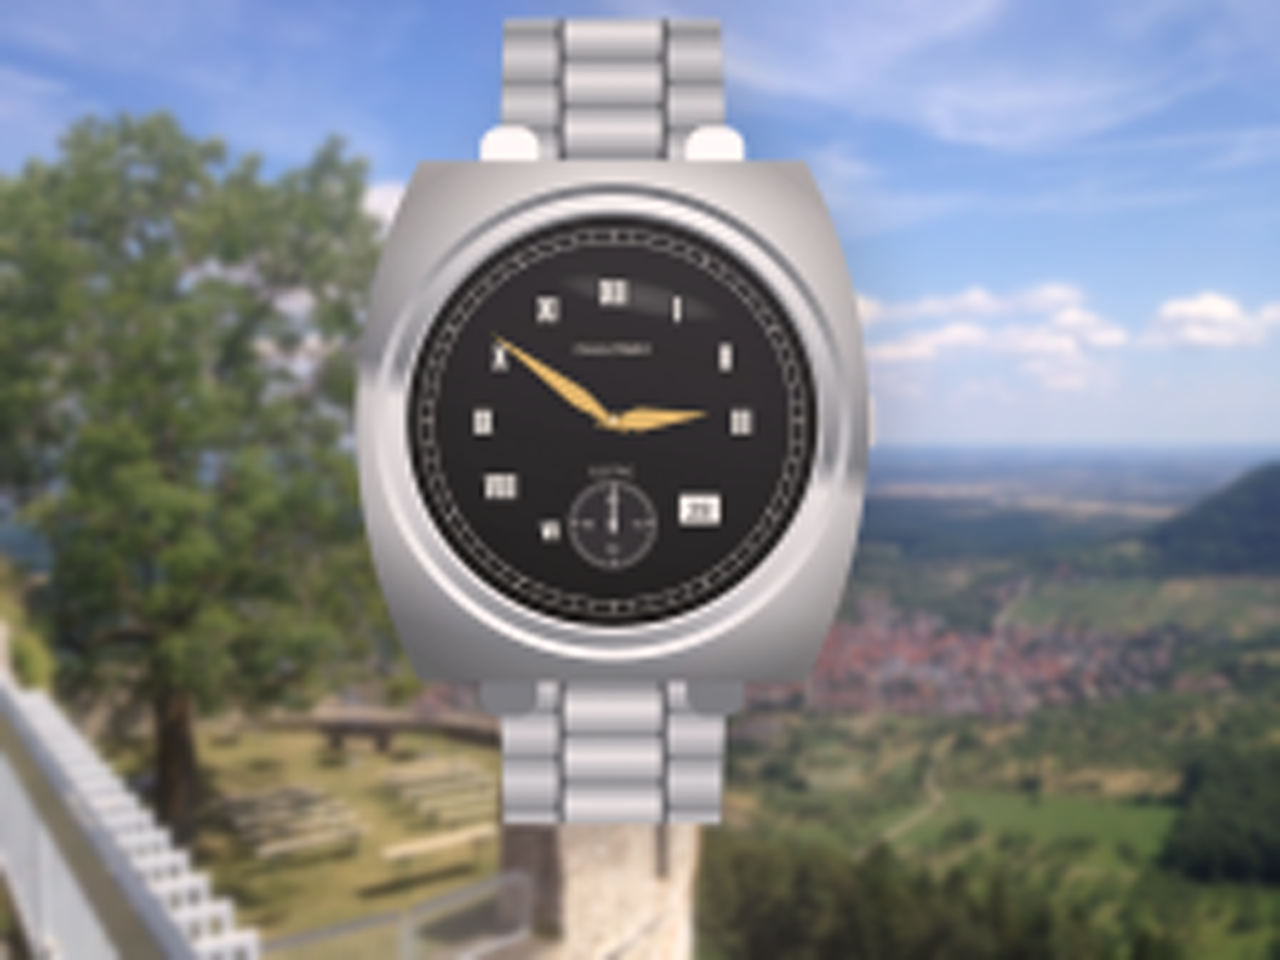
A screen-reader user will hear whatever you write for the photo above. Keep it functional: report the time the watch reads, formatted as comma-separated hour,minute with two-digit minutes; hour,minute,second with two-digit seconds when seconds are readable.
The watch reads 2,51
